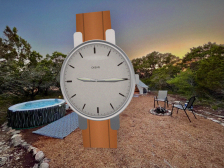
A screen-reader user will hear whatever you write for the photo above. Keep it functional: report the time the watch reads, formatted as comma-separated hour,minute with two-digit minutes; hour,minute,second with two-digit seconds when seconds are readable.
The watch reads 9,15
